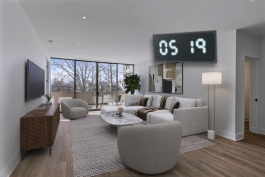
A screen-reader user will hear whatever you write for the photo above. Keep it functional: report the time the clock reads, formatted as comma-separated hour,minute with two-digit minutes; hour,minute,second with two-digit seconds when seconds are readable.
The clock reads 5,19
